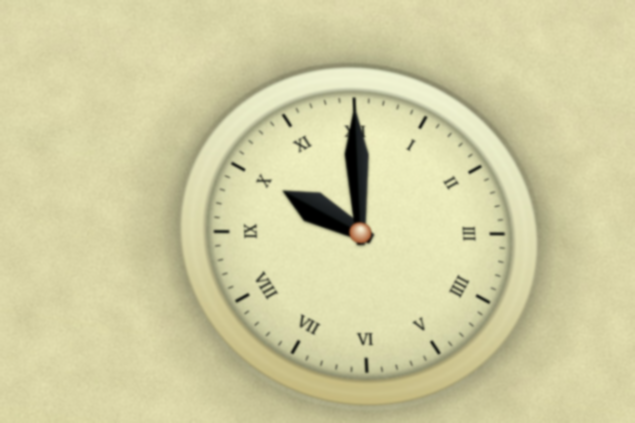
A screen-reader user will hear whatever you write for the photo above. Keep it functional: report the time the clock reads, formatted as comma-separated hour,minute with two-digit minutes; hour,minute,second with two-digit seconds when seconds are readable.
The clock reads 10,00
